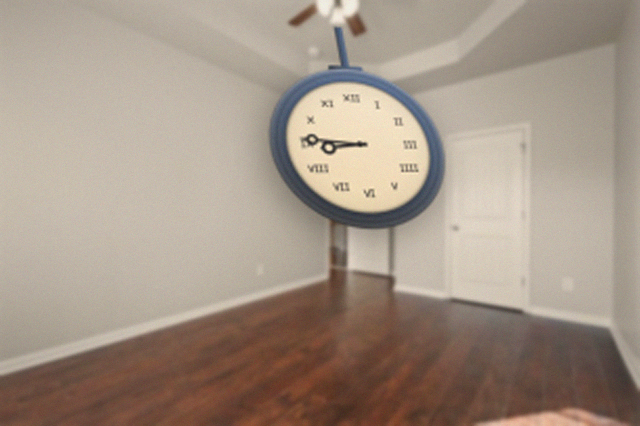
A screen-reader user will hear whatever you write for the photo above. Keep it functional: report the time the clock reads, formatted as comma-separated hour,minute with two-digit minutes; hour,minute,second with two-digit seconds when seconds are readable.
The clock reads 8,46
